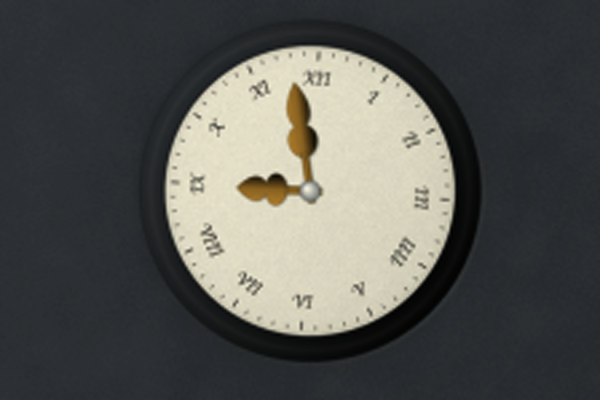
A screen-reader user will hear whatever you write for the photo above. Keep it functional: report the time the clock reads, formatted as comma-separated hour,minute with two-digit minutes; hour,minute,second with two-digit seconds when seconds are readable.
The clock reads 8,58
